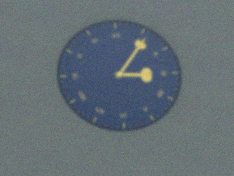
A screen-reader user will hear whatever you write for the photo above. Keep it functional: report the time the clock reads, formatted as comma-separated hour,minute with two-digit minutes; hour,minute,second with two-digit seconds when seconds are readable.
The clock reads 3,06
